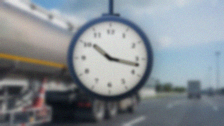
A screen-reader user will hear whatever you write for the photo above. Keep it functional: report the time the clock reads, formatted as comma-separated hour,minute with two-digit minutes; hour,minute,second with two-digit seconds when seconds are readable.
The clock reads 10,17
